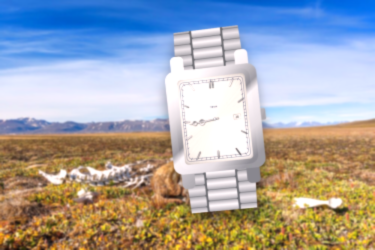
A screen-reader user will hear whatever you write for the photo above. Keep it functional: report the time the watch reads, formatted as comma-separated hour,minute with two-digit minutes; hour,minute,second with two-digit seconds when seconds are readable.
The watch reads 8,44
